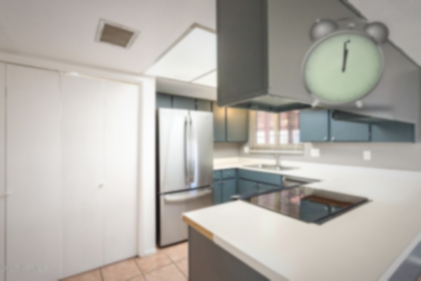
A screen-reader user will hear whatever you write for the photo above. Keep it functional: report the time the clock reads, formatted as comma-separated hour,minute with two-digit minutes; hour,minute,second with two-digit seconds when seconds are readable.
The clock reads 11,59
